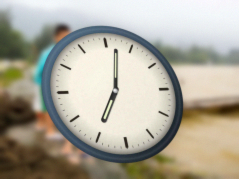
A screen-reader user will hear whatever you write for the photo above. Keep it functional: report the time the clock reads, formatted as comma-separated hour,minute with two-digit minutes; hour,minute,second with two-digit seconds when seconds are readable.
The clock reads 7,02
